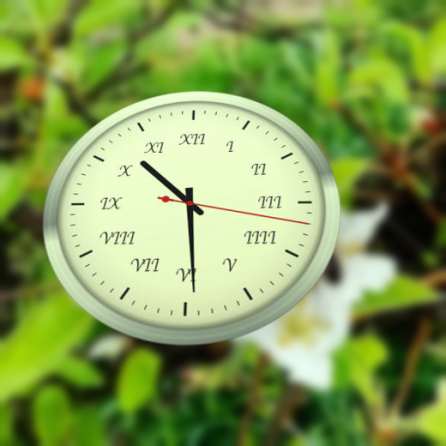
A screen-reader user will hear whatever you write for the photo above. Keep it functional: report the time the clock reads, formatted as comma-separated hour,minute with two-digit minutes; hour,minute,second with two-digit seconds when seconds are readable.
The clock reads 10,29,17
